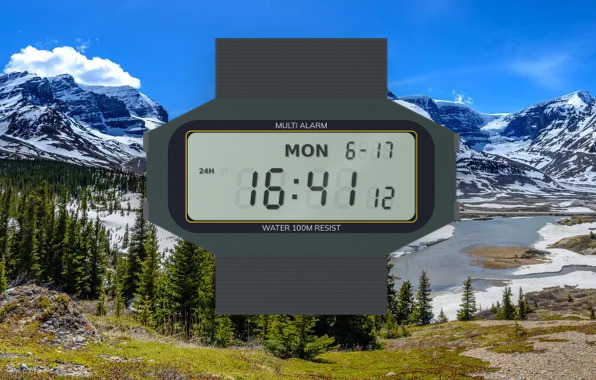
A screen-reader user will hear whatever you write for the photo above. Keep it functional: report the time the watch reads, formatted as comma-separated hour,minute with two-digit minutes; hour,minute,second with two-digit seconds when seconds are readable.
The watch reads 16,41,12
